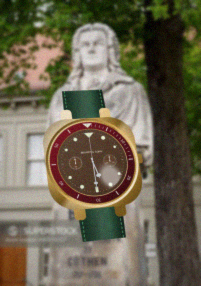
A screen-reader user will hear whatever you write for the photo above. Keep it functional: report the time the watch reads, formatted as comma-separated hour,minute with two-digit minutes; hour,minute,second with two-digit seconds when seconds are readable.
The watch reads 5,30
